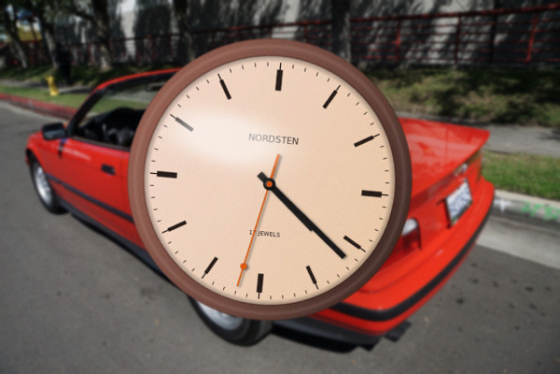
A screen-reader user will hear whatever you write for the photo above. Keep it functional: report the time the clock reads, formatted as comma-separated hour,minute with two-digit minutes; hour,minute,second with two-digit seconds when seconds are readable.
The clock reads 4,21,32
